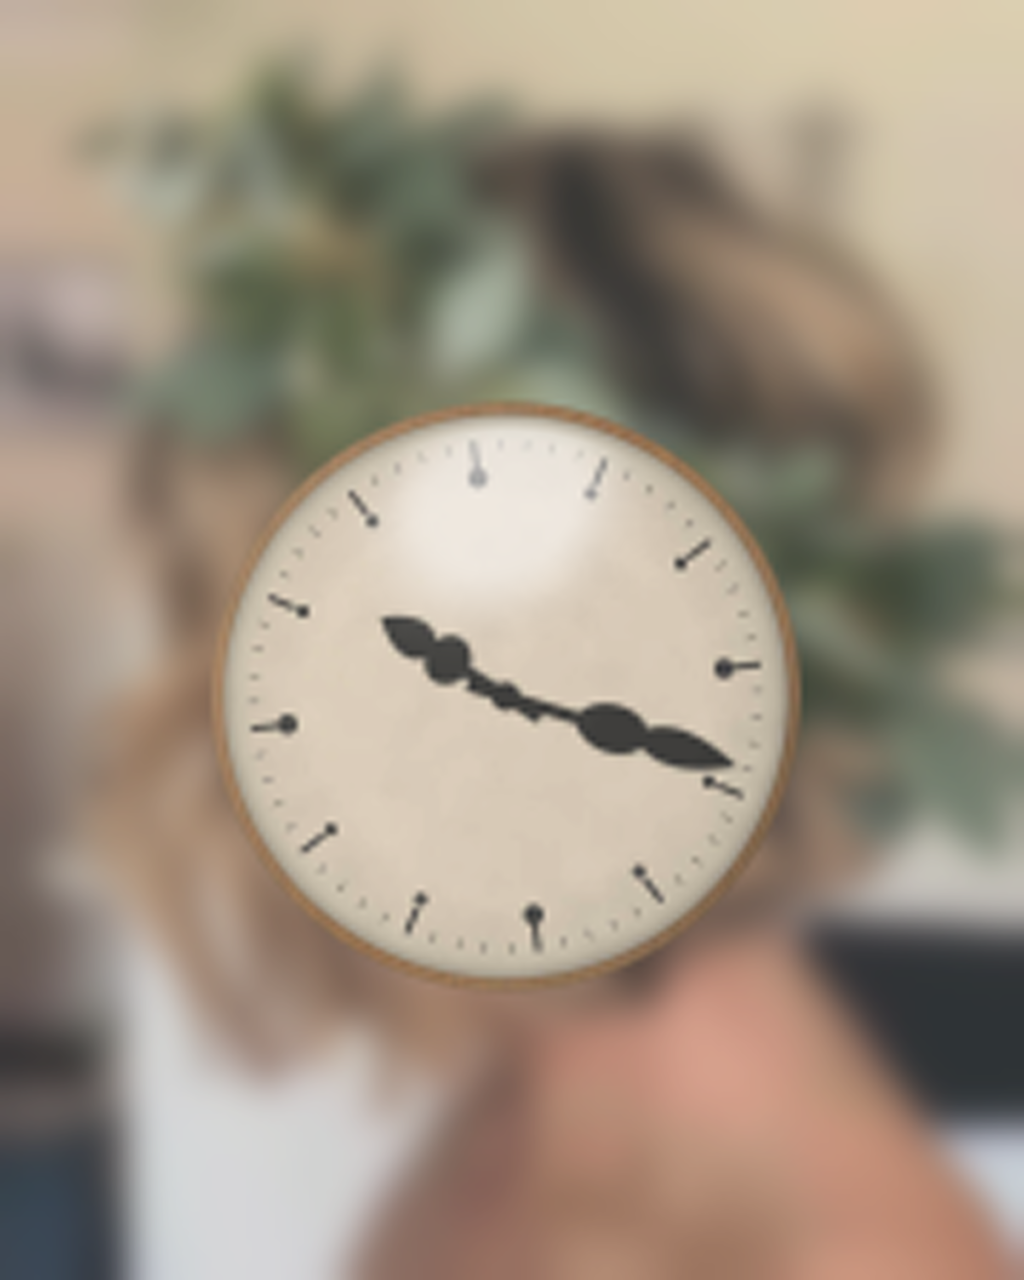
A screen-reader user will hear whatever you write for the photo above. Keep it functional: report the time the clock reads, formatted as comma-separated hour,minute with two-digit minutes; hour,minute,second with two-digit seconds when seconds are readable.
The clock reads 10,19
